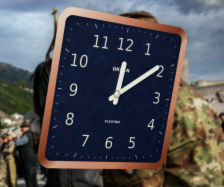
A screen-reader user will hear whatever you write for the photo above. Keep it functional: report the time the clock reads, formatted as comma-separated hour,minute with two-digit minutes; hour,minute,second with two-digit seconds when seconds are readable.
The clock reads 12,09
